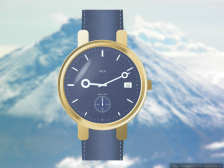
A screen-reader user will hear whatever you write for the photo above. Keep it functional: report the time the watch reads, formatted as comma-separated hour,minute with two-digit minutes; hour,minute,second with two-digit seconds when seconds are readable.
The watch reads 9,11
